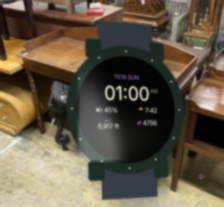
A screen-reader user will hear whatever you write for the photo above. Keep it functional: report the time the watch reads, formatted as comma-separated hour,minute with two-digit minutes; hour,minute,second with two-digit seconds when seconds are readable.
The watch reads 1,00
